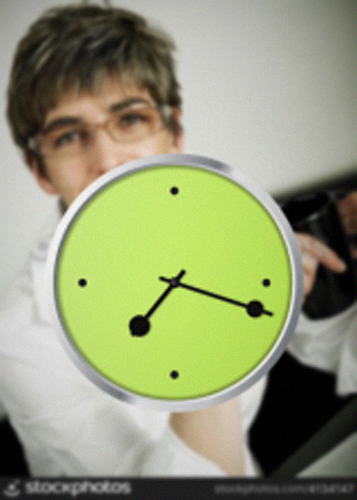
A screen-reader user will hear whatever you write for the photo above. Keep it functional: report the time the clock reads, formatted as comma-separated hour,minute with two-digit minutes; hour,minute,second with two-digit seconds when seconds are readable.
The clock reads 7,18
